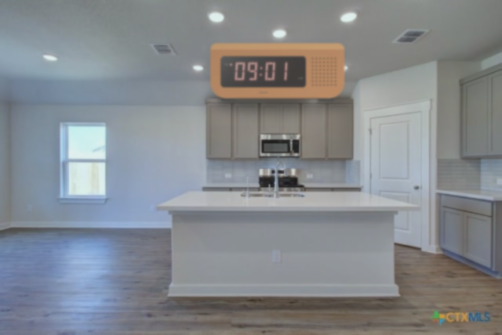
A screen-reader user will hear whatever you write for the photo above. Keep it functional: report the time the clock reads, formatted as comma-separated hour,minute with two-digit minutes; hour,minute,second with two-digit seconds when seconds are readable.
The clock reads 9,01
